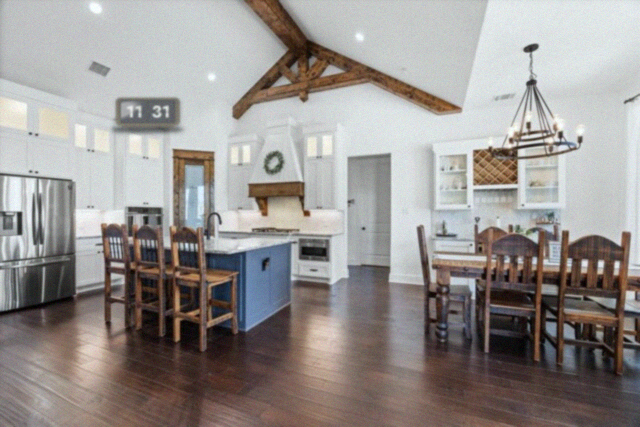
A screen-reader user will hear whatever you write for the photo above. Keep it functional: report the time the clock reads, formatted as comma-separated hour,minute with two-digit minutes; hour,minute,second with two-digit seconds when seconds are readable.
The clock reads 11,31
